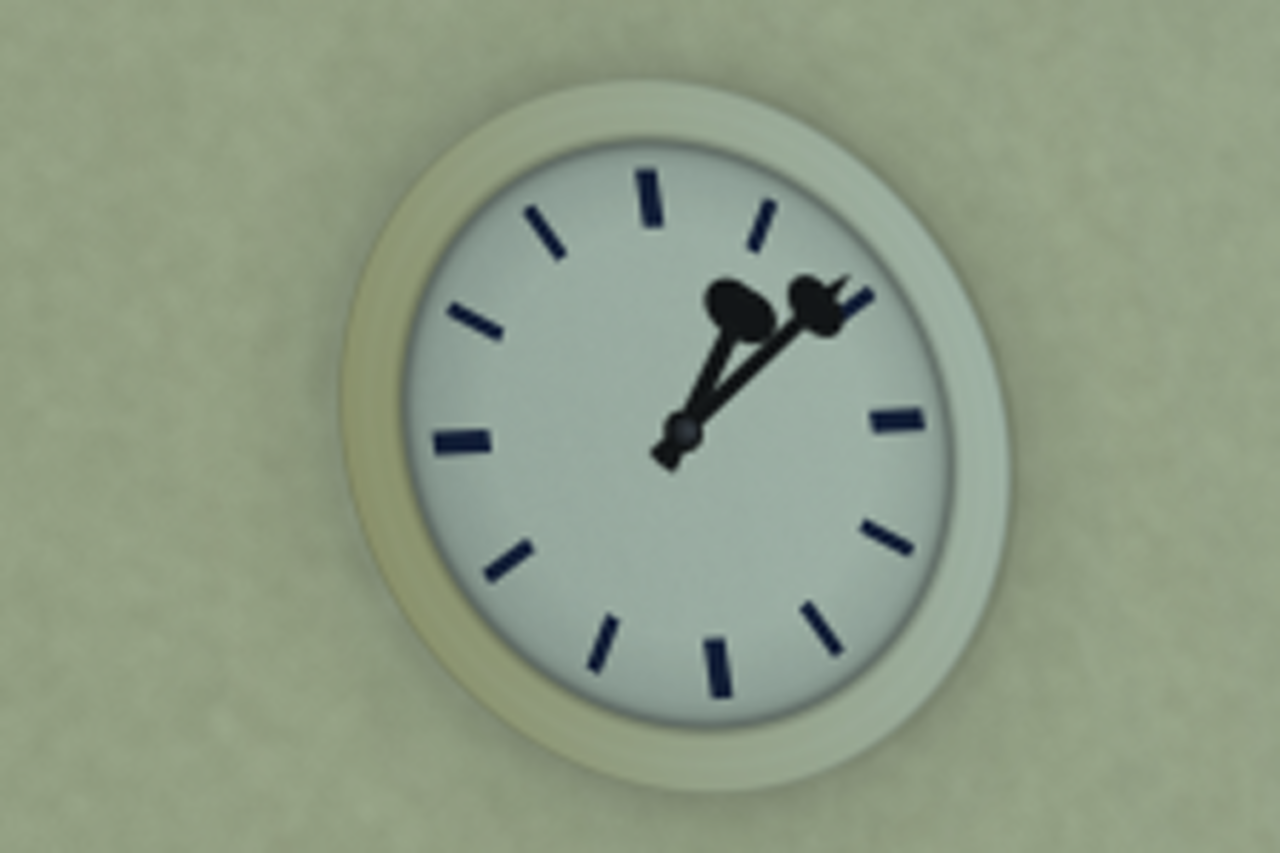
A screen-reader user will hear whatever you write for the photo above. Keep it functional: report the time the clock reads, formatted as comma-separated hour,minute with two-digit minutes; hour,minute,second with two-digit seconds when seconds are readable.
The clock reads 1,09
